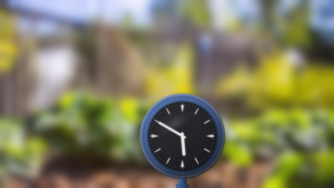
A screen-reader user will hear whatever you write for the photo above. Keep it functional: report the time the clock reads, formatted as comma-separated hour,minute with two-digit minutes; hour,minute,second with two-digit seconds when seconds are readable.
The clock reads 5,50
